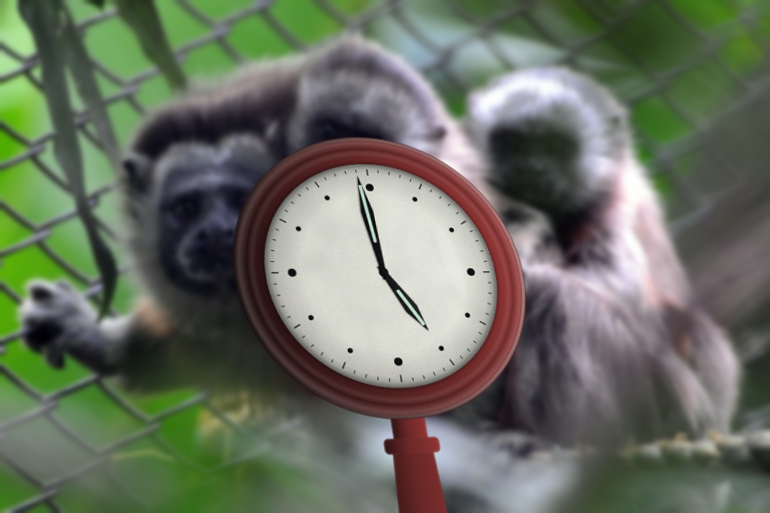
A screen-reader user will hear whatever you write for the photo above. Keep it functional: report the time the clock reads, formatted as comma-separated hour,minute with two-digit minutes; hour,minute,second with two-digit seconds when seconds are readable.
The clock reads 4,59
